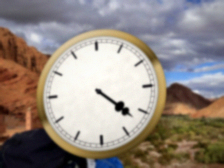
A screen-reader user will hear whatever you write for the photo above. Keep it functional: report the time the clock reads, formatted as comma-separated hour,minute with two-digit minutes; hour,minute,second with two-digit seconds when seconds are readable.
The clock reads 4,22
